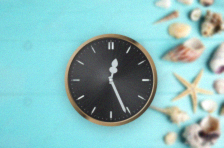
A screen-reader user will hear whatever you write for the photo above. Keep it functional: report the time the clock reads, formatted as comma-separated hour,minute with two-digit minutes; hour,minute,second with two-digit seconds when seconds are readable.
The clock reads 12,26
